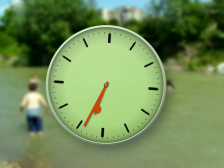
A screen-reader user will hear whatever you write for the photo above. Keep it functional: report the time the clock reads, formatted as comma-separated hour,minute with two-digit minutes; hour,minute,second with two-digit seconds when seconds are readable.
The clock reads 6,34
